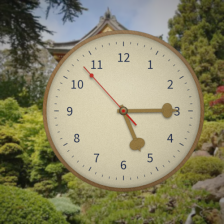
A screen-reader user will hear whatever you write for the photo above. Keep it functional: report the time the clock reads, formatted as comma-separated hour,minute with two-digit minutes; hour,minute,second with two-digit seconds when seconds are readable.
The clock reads 5,14,53
